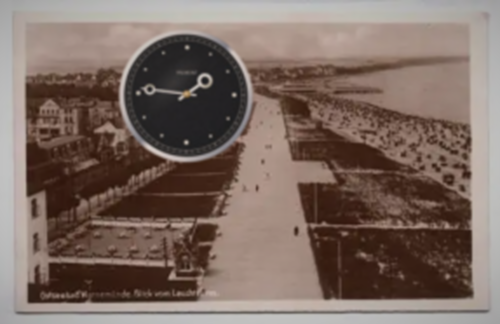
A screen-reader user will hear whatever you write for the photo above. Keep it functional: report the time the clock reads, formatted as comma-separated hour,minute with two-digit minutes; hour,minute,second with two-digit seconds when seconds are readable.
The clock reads 1,46
